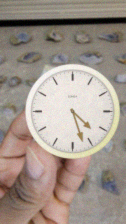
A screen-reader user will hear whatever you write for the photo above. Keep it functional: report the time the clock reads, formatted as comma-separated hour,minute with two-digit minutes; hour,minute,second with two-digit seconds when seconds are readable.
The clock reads 4,27
